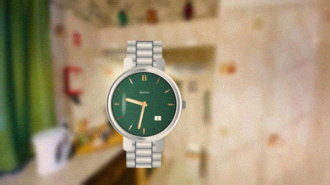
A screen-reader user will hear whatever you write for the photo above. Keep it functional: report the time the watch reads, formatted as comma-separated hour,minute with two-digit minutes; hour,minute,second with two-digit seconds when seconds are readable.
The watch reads 9,32
